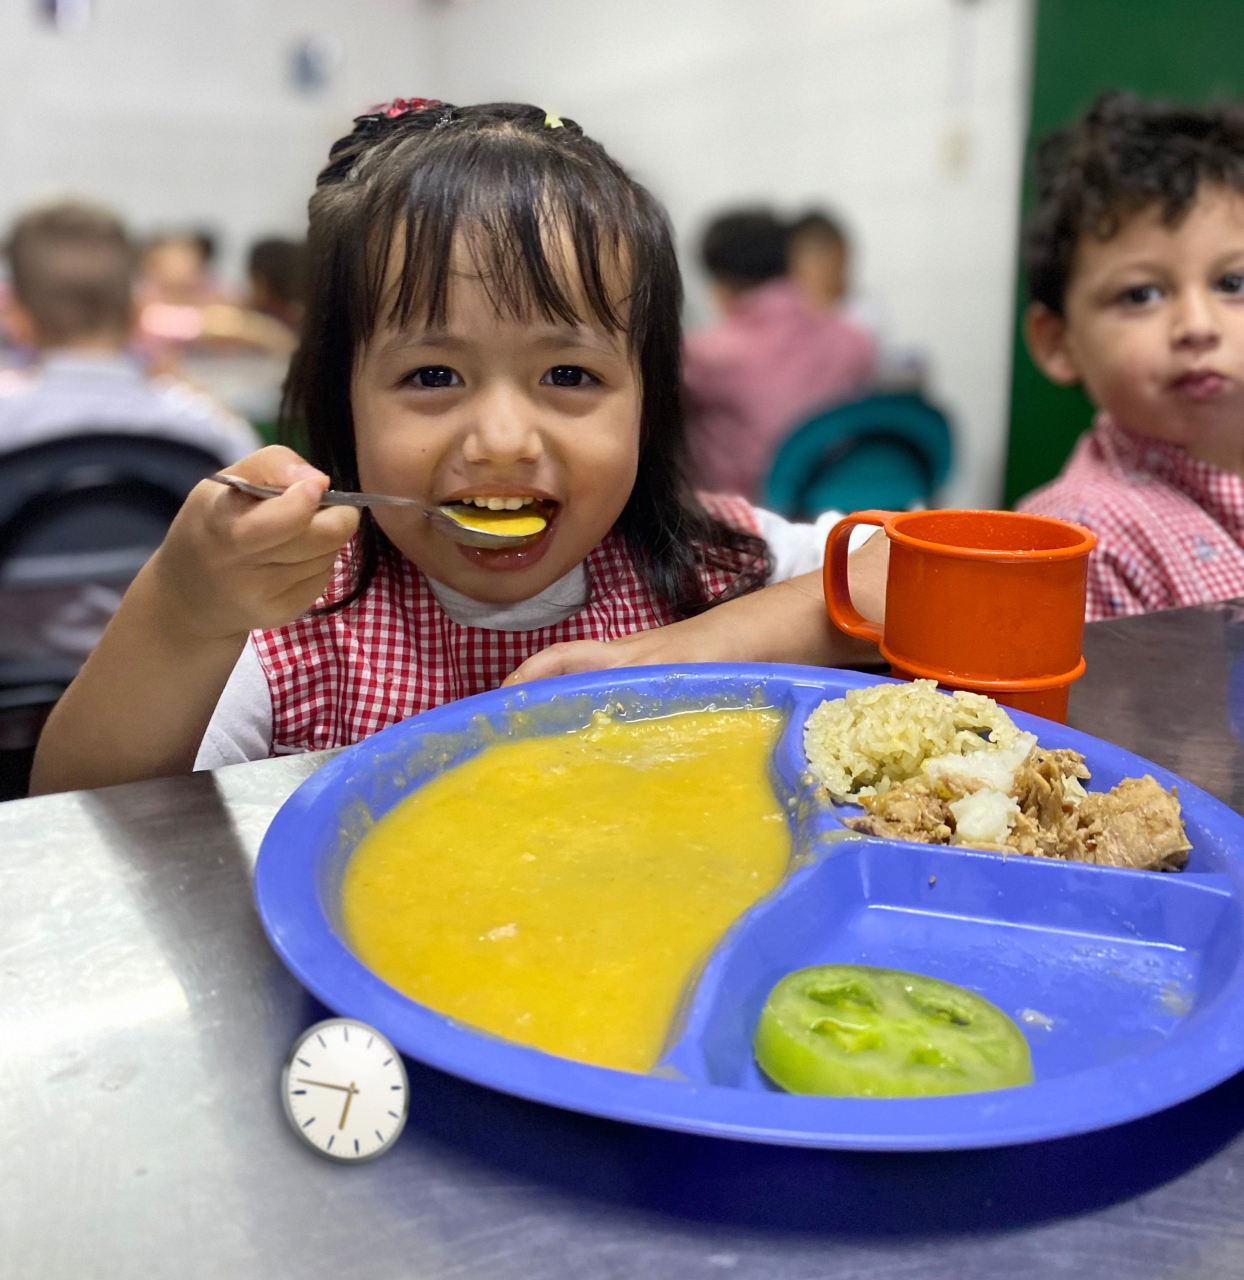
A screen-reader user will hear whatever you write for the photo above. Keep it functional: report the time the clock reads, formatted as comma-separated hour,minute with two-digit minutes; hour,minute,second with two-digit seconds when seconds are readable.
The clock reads 6,47
